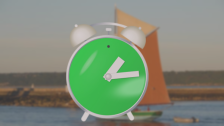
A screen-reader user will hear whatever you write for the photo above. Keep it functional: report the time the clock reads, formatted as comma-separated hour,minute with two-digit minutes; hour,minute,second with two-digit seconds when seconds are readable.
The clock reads 1,14
